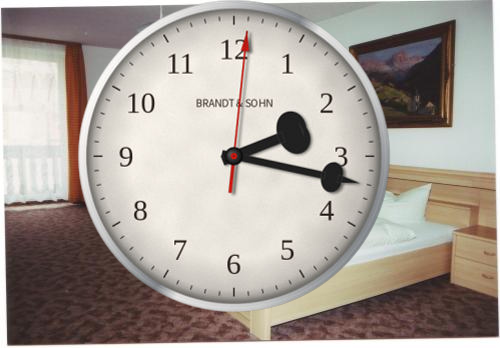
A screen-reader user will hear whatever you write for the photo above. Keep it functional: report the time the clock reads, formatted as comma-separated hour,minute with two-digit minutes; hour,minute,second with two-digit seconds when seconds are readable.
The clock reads 2,17,01
